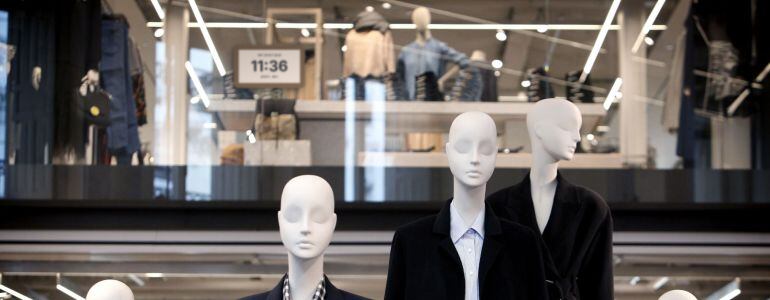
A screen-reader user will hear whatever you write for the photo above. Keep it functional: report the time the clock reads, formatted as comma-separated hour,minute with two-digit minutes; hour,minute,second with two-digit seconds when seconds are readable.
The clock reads 11,36
